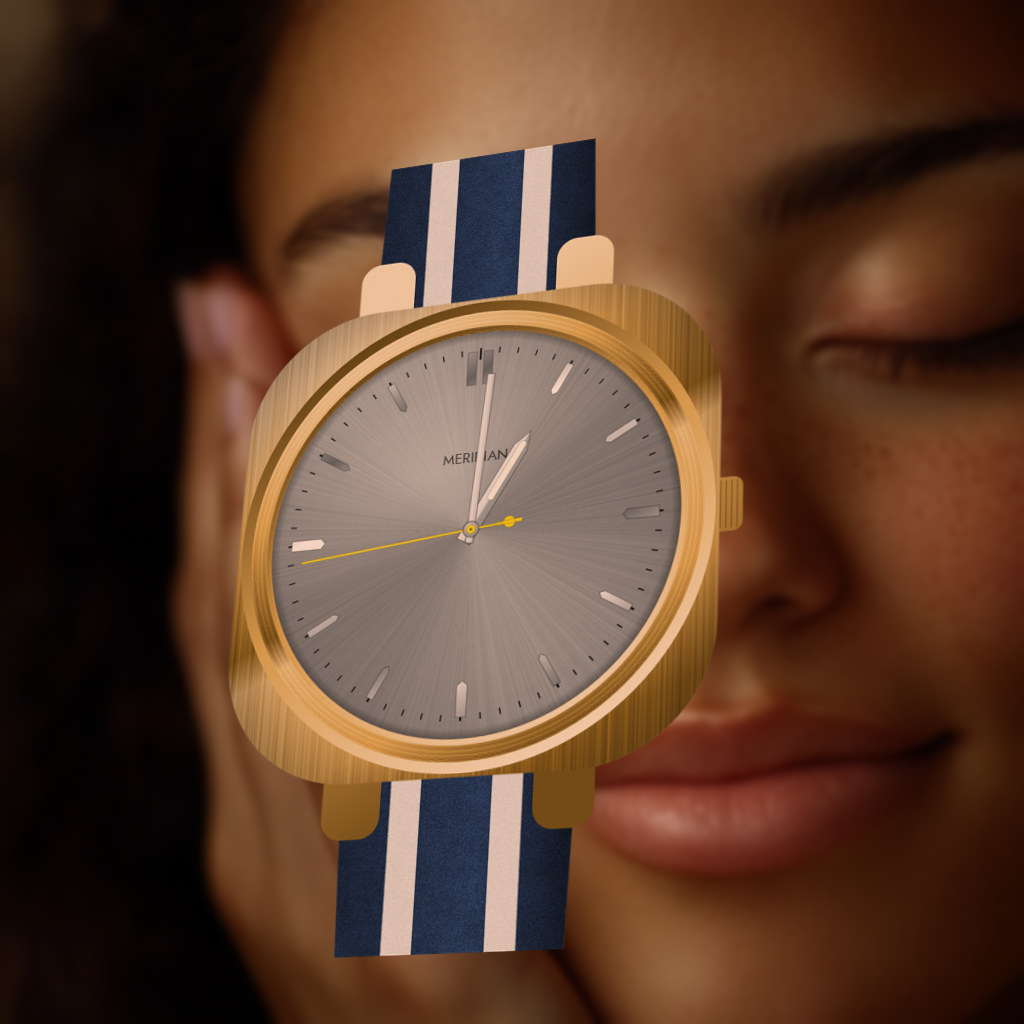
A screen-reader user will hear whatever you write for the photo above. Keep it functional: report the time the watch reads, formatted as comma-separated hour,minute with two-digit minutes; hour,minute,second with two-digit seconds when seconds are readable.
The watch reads 1,00,44
